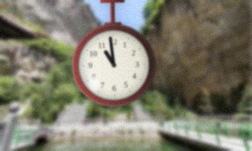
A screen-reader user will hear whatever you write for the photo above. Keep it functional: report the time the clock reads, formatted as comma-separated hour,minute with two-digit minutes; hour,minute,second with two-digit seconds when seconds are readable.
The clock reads 10,59
